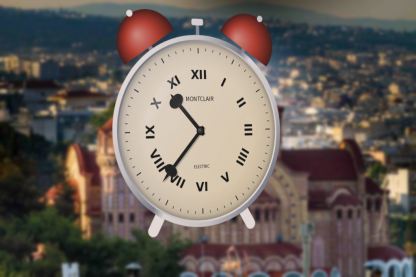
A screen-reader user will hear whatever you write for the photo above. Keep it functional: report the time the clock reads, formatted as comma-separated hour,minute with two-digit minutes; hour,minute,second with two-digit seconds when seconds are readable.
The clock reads 10,37
